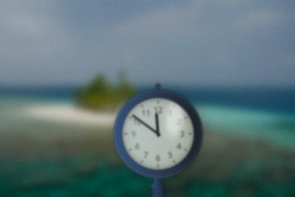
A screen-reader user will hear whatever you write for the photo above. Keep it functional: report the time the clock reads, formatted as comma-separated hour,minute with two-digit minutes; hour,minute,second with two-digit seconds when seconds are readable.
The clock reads 11,51
